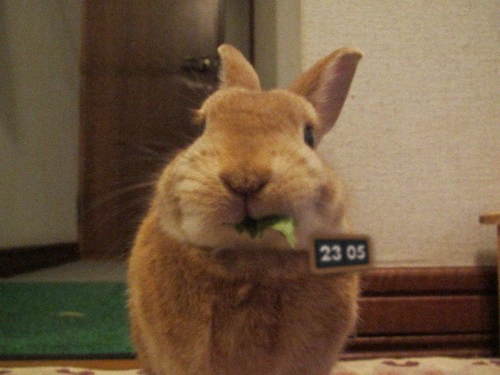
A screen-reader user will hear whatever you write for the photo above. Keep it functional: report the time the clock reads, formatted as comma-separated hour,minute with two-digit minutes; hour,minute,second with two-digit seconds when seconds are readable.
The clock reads 23,05
